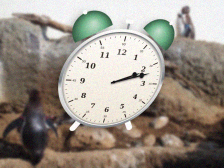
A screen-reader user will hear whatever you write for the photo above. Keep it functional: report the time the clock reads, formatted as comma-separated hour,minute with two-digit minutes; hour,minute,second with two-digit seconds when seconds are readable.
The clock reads 2,12
